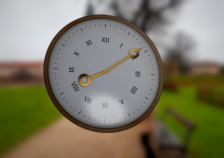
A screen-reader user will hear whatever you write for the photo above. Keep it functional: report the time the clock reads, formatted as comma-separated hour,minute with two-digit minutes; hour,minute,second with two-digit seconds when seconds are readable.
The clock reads 8,09
